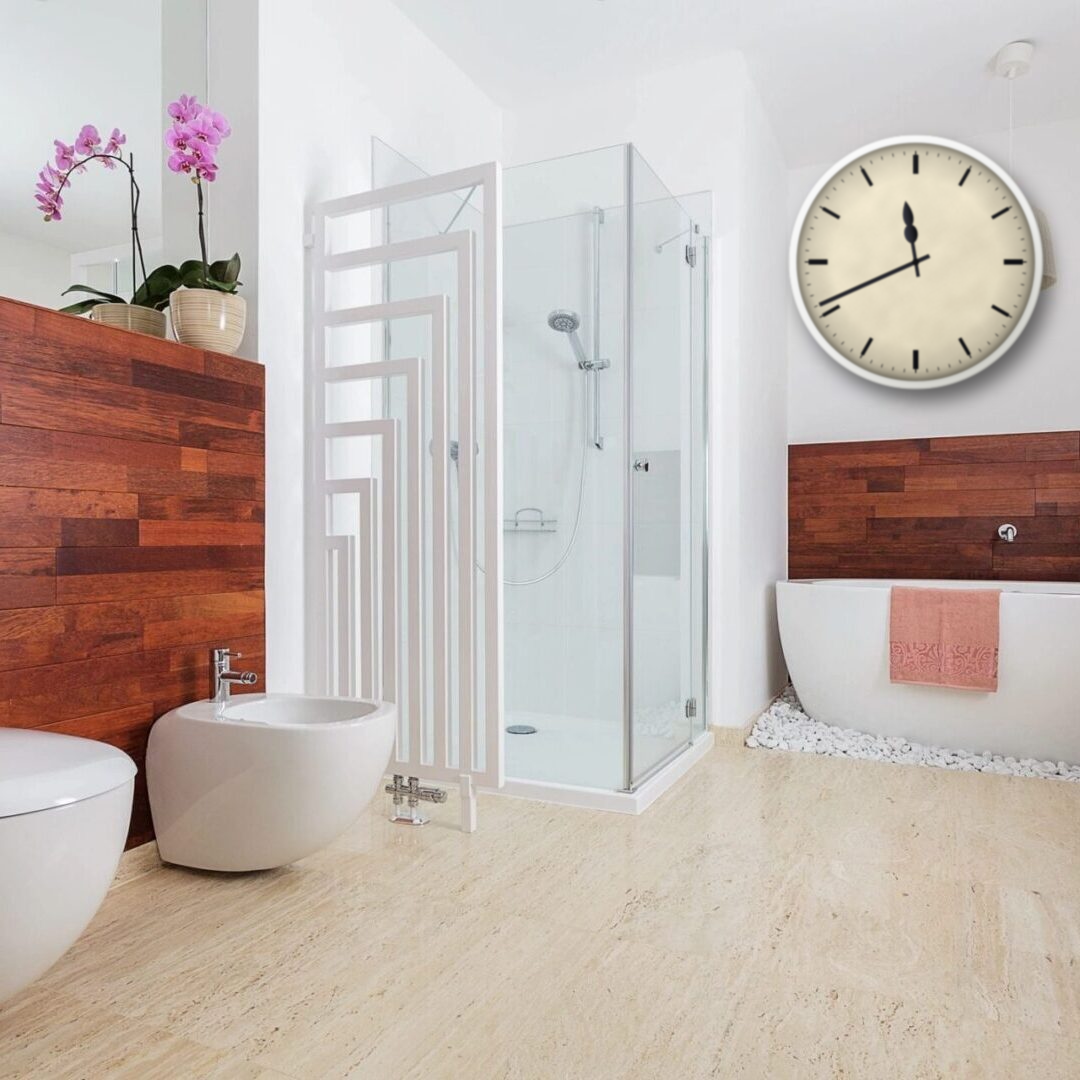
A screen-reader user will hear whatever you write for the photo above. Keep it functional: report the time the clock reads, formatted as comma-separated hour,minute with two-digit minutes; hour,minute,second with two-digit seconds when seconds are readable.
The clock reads 11,41
